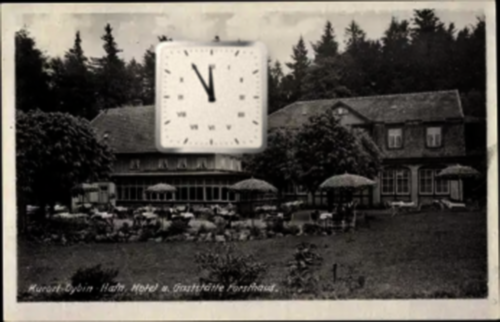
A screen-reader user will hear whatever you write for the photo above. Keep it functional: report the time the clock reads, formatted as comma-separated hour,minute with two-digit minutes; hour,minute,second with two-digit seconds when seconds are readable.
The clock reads 11,55
